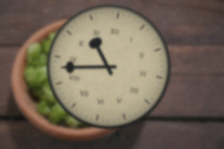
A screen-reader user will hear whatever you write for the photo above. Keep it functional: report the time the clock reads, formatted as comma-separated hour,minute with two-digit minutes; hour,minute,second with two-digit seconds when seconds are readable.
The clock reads 10,43
